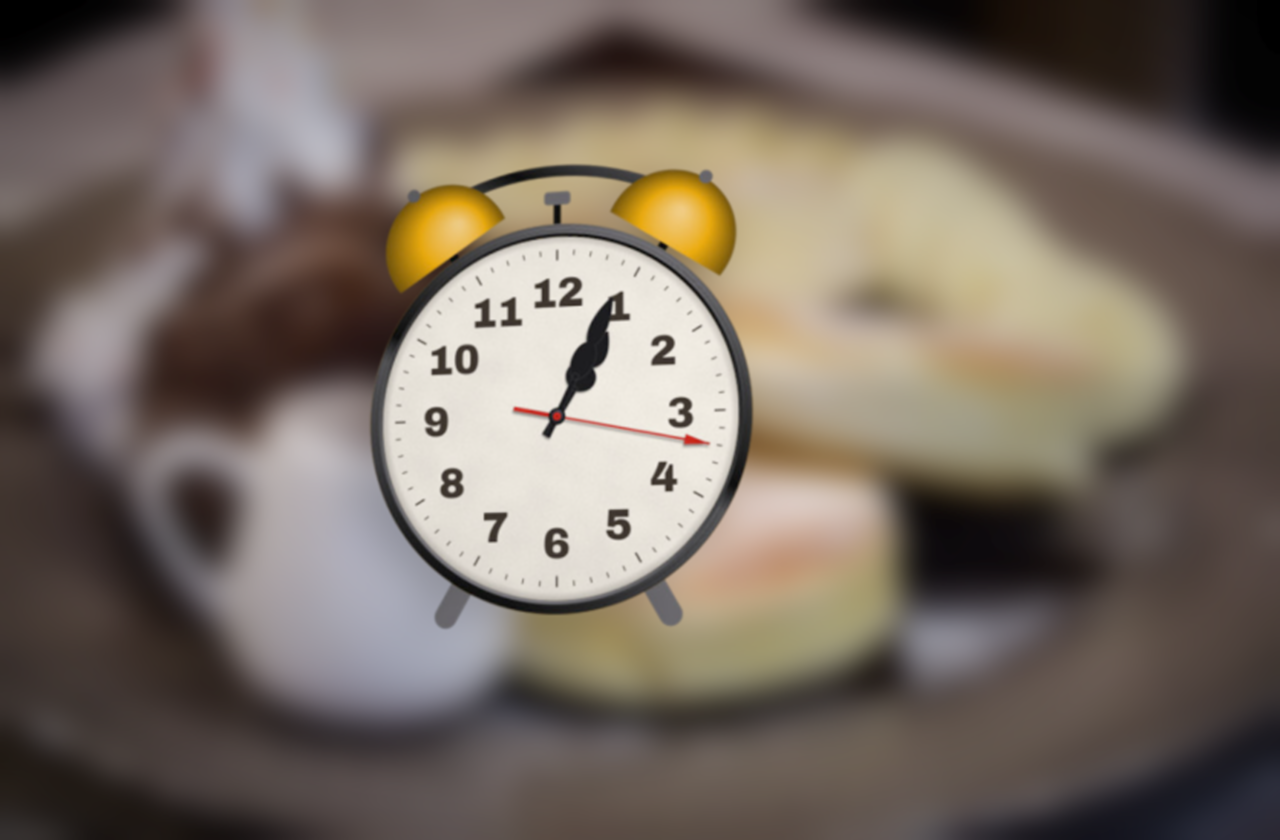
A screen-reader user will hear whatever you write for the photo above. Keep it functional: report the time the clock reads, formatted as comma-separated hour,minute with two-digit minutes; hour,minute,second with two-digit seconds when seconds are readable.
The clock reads 1,04,17
